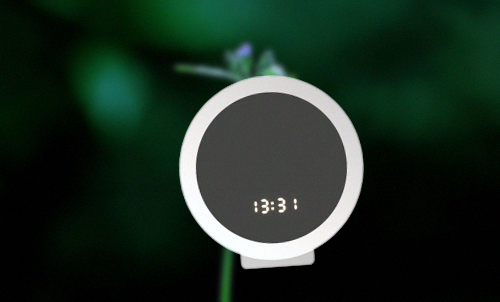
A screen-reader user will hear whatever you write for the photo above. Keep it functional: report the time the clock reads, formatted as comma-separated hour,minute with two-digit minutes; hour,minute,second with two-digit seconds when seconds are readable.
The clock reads 13,31
